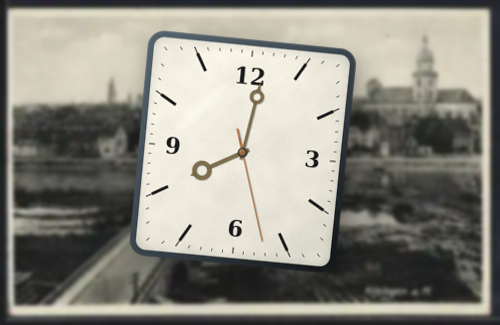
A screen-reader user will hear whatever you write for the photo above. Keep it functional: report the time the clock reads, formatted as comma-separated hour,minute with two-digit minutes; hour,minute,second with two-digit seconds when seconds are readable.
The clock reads 8,01,27
